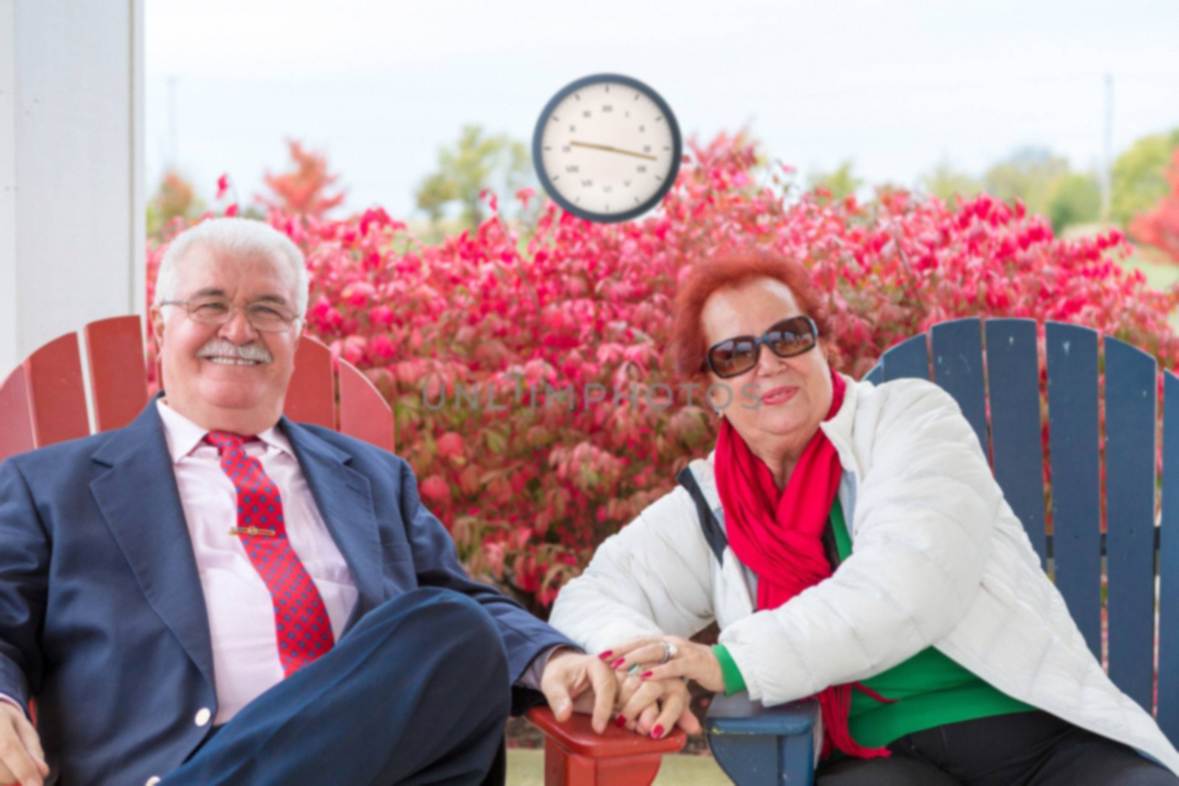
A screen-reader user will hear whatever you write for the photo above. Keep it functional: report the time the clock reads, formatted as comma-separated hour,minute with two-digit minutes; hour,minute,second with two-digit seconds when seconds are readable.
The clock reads 9,17
